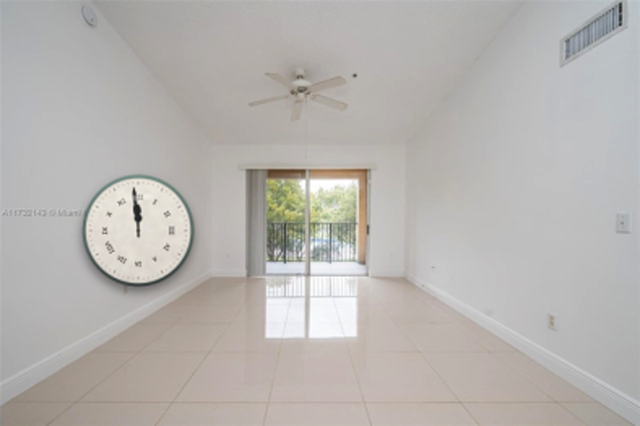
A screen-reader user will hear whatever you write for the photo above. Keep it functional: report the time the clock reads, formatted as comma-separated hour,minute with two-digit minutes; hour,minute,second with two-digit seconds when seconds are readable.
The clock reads 11,59
